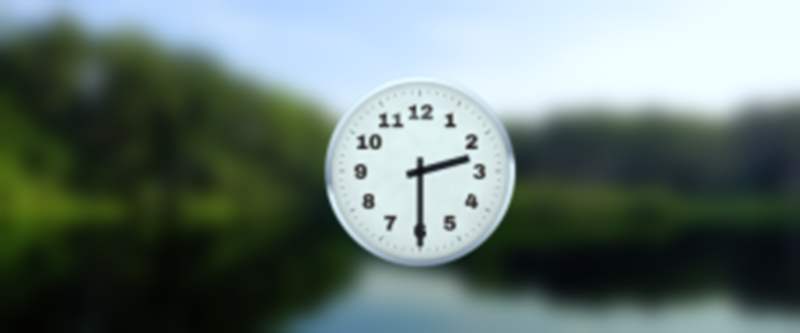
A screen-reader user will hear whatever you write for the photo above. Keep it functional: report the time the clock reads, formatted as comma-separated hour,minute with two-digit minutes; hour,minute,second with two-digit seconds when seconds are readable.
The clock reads 2,30
